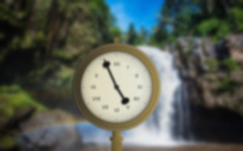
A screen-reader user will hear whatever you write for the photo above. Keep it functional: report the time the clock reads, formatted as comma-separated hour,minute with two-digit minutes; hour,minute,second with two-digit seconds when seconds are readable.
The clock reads 4,56
